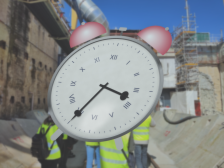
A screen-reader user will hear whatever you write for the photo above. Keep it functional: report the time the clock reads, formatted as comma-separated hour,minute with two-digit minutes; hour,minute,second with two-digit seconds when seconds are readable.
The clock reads 3,35
